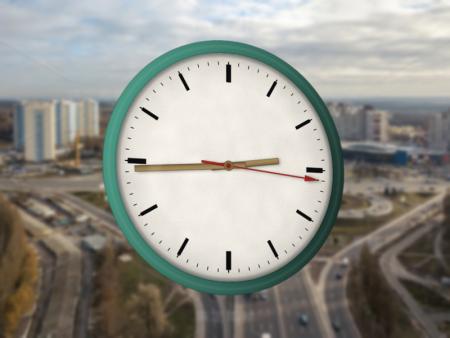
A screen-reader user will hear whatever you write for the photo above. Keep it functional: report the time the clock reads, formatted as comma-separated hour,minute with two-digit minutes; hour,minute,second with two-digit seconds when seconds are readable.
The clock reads 2,44,16
